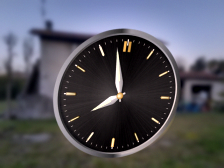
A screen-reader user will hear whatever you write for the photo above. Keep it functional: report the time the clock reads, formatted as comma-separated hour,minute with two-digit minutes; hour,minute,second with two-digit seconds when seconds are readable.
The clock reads 7,58
